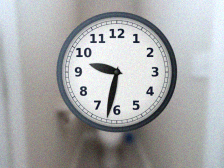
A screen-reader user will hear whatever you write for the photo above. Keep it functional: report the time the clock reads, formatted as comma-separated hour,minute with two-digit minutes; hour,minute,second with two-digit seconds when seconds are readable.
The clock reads 9,32
